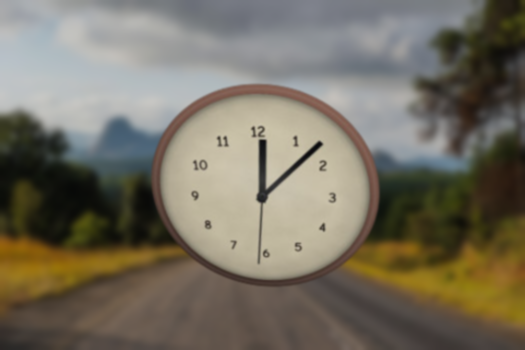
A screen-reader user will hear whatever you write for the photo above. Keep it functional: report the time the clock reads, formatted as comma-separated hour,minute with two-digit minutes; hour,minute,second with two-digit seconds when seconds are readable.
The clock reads 12,07,31
